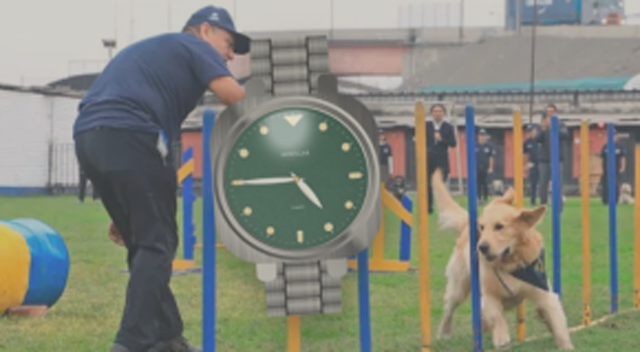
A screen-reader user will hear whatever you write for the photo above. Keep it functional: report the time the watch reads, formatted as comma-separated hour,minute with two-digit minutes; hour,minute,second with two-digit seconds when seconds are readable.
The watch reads 4,45
